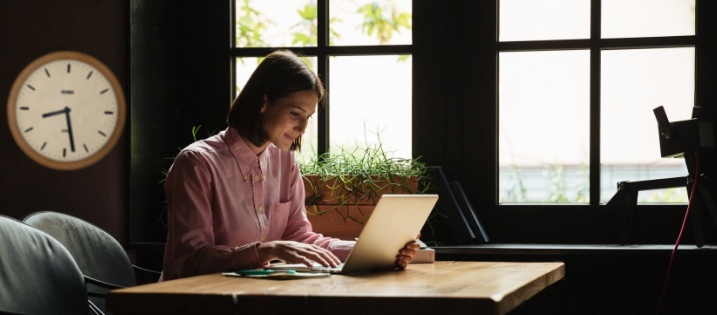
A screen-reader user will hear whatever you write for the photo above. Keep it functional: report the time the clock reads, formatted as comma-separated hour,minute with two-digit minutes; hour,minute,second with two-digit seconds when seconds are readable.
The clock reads 8,28
